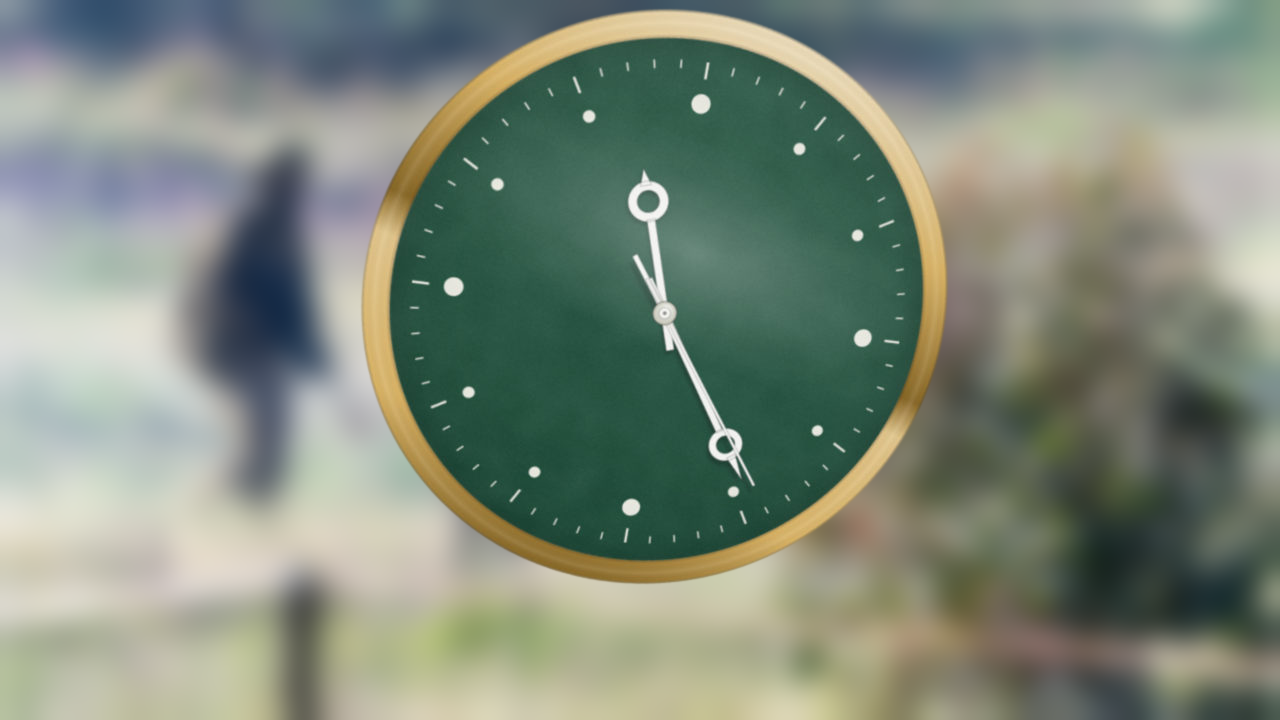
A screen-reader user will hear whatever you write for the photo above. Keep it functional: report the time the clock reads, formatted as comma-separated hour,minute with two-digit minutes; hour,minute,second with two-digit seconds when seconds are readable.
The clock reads 11,24,24
